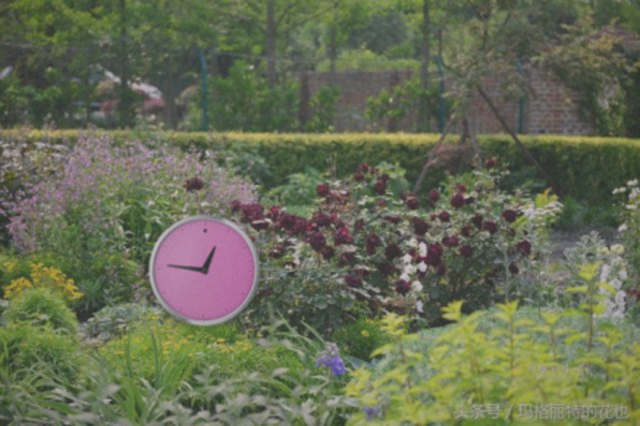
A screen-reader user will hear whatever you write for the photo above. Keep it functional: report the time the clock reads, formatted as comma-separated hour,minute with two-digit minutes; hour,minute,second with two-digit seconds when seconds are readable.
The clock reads 12,46
